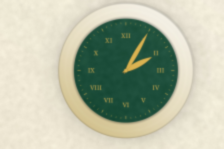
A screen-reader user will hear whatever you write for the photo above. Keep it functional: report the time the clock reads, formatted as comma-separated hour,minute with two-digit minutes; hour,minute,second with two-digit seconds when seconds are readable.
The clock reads 2,05
